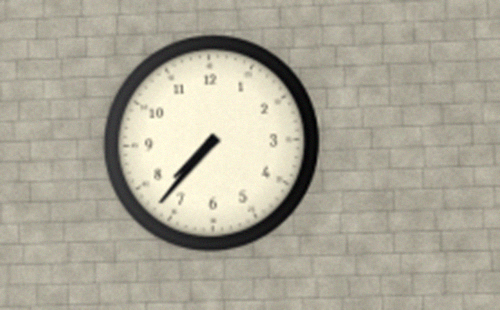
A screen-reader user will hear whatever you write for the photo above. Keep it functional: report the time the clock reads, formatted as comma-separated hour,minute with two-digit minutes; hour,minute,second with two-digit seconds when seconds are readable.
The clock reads 7,37
